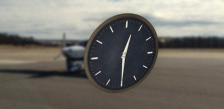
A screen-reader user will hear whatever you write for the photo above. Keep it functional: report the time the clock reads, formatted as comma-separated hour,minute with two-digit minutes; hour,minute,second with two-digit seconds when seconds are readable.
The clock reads 12,30
